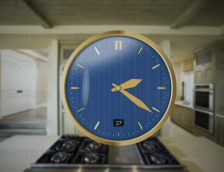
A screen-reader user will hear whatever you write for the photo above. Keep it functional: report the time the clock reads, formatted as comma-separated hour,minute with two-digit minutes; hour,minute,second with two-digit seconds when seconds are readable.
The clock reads 2,21
